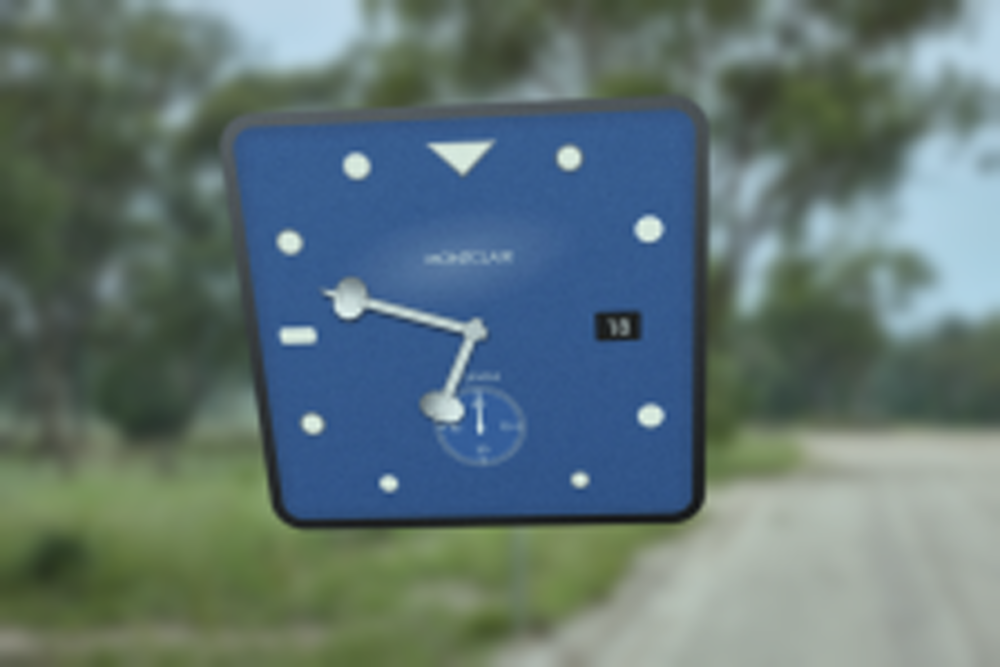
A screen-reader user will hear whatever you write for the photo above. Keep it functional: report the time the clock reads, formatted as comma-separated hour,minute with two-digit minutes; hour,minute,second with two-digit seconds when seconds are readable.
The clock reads 6,48
